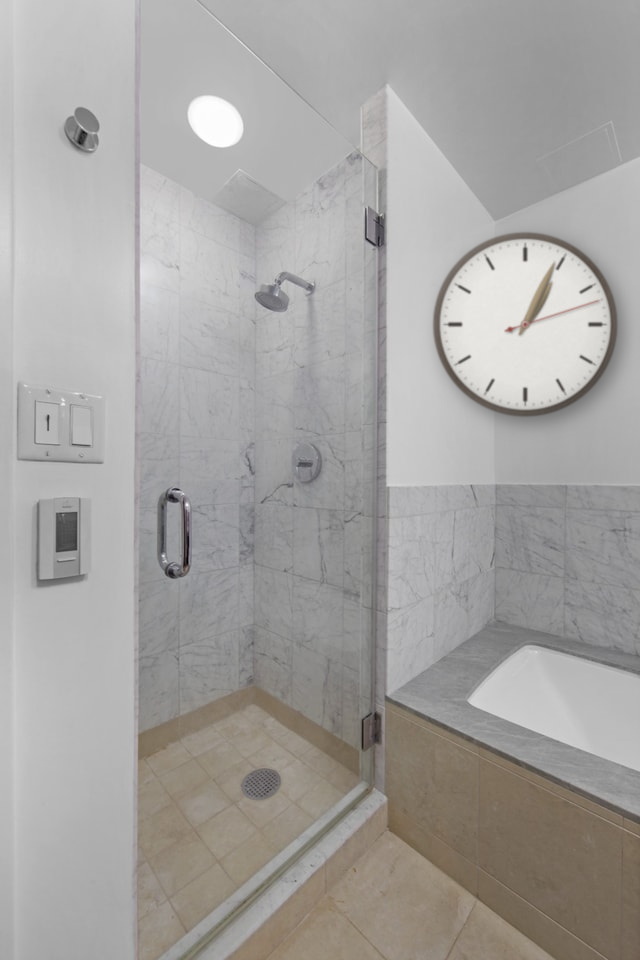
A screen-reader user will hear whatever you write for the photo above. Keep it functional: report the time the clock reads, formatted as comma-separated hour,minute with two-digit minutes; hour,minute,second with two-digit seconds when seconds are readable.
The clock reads 1,04,12
